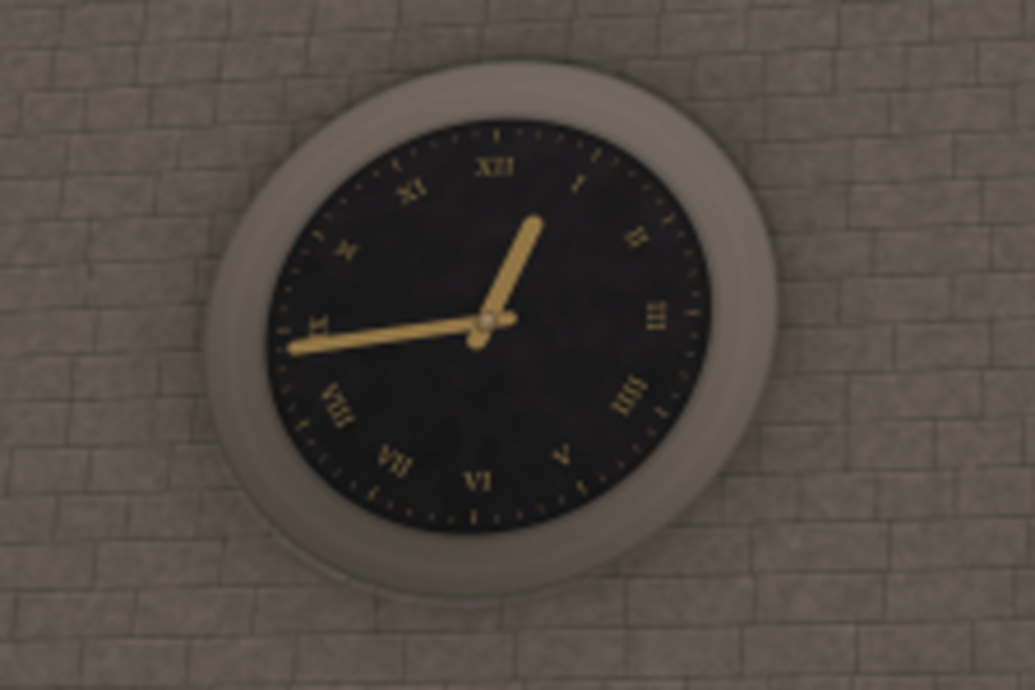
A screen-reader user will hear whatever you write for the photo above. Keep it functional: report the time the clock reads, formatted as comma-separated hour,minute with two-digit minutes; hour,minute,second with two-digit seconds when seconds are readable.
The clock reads 12,44
